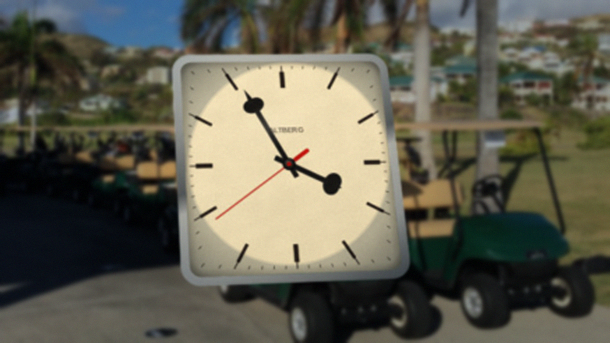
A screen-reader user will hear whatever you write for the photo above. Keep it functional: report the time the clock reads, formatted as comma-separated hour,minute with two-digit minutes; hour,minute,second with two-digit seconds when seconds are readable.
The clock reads 3,55,39
